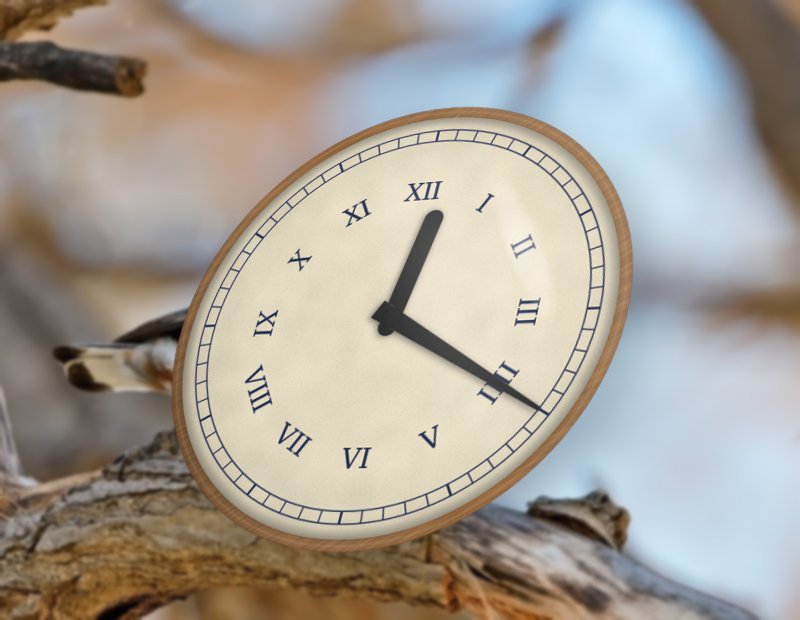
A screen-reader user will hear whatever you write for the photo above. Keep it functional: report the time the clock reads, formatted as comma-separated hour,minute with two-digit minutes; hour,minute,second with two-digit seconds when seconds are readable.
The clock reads 12,20
